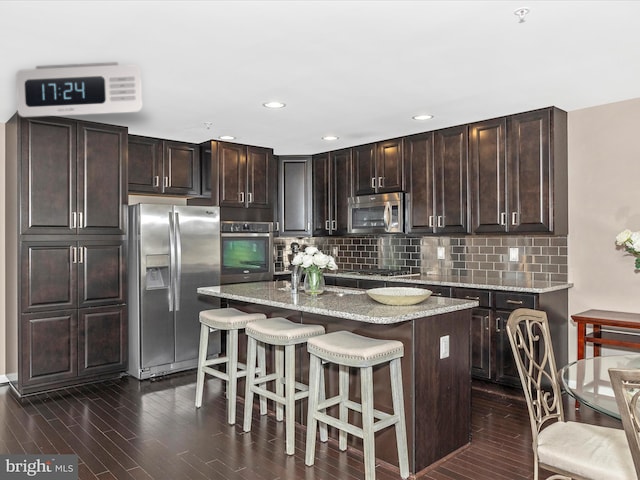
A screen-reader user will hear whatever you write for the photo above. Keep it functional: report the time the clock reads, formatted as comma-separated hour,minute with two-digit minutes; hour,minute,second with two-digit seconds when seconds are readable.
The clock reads 17,24
